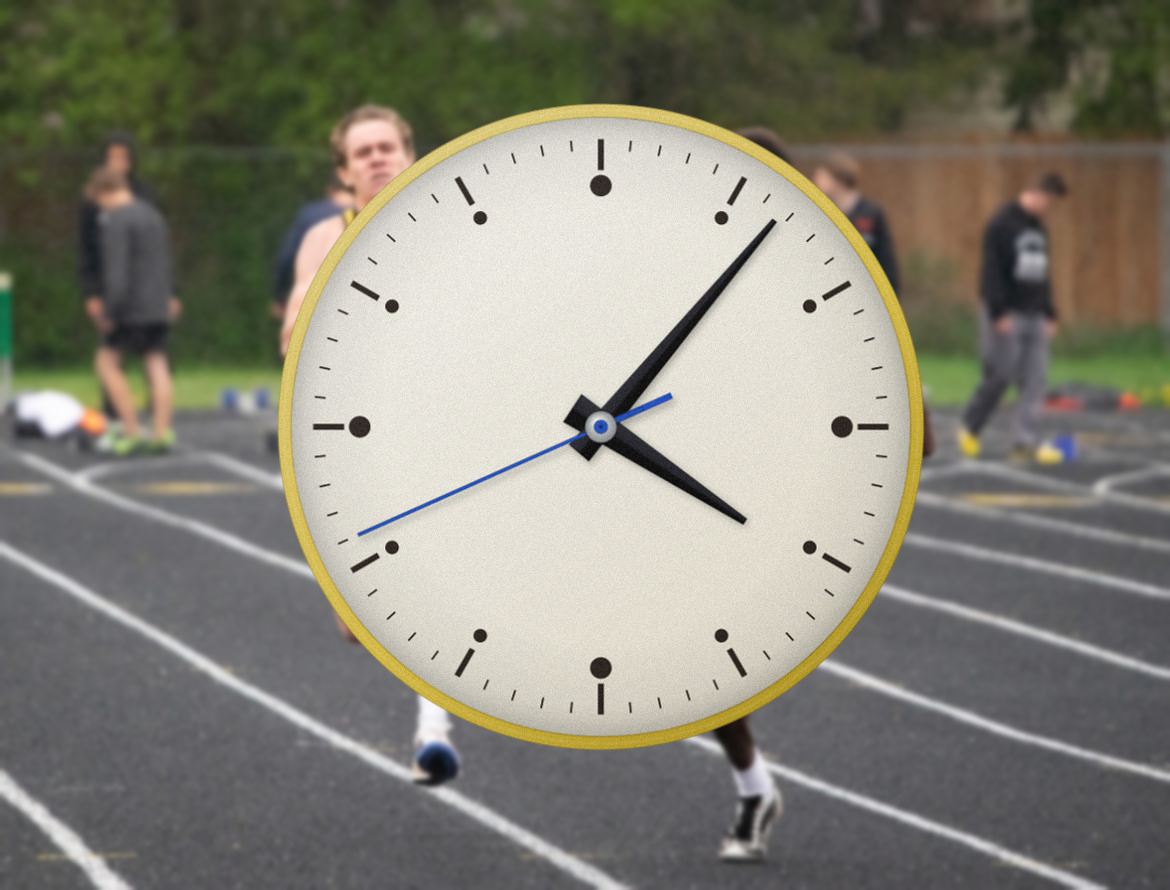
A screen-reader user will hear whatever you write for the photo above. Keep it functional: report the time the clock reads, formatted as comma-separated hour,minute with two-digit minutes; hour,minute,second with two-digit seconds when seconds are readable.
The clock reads 4,06,41
